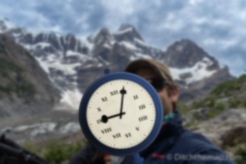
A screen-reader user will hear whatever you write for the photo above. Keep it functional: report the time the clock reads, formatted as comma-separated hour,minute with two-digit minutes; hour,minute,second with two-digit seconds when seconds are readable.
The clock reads 9,04
